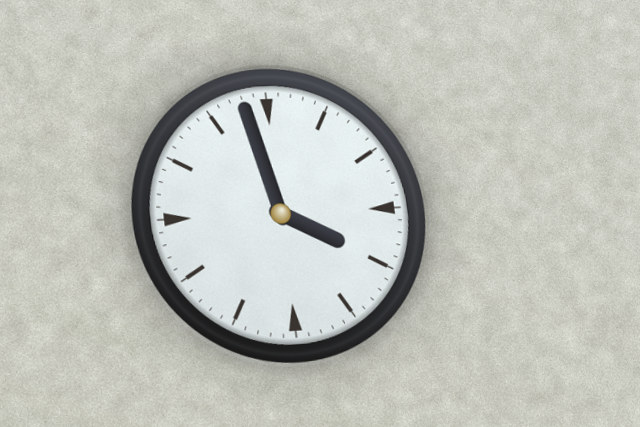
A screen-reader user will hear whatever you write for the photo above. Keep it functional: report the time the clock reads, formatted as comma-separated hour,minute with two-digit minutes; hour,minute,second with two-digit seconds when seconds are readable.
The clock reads 3,58
